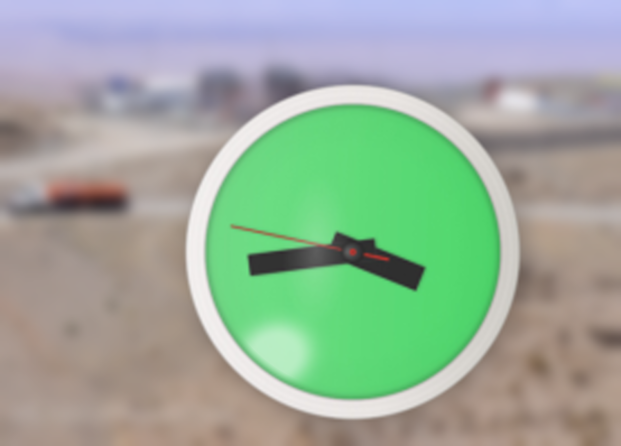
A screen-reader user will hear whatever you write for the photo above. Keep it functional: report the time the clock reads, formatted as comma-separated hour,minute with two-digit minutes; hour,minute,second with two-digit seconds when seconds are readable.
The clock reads 3,43,47
